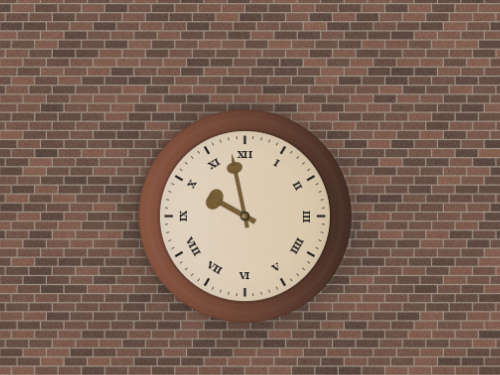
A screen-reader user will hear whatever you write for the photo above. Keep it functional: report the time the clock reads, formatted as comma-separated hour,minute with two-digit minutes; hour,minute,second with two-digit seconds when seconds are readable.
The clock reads 9,58
